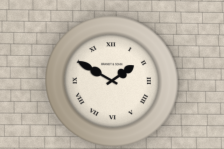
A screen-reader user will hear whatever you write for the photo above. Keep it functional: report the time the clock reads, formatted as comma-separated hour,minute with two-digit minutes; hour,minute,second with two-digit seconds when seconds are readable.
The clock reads 1,50
